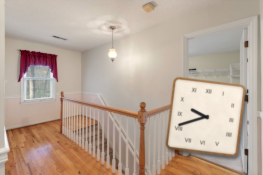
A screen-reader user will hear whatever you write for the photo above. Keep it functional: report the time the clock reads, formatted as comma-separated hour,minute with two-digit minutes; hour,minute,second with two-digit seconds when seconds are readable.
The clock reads 9,41
